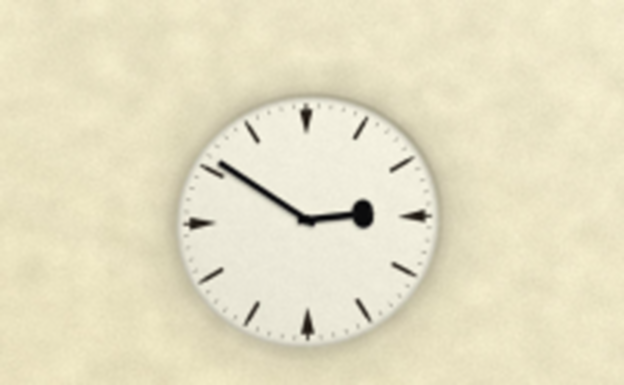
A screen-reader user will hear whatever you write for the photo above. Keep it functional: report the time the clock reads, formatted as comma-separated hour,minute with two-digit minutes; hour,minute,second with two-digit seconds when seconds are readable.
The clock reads 2,51
